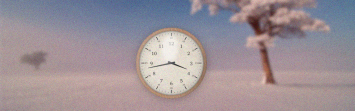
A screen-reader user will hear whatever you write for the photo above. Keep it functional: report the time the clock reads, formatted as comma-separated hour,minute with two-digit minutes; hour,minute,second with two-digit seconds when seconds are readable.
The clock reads 3,43
